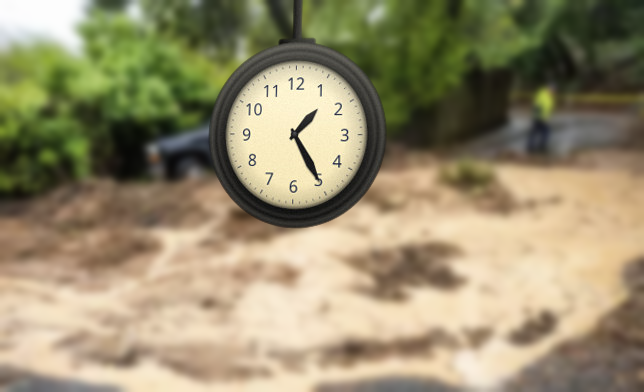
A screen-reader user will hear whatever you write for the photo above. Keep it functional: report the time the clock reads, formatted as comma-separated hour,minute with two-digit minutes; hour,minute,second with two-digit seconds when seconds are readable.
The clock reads 1,25
